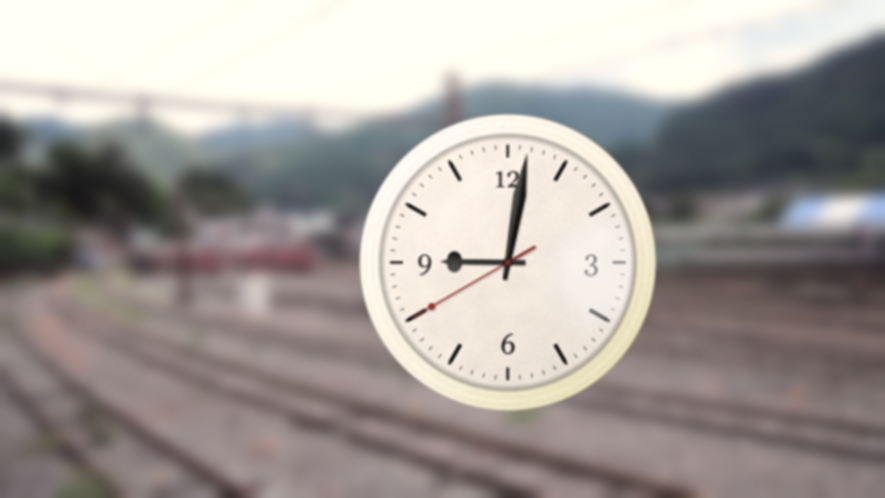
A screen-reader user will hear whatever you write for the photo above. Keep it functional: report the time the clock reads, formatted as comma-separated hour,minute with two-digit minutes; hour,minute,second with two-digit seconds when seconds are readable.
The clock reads 9,01,40
